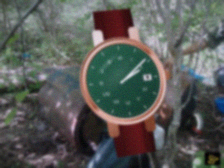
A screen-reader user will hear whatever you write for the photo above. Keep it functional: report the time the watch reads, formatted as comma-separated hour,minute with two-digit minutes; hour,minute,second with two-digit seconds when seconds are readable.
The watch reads 2,09
